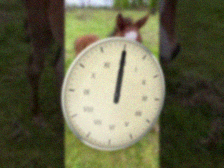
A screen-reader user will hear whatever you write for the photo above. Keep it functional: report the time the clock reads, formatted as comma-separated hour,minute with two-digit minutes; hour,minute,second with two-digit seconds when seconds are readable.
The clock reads 12,00
